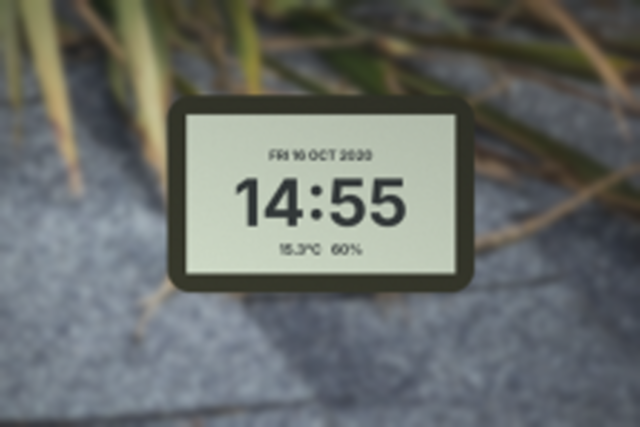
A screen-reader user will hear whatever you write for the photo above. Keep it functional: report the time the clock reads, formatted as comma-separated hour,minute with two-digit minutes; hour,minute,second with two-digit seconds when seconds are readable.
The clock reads 14,55
